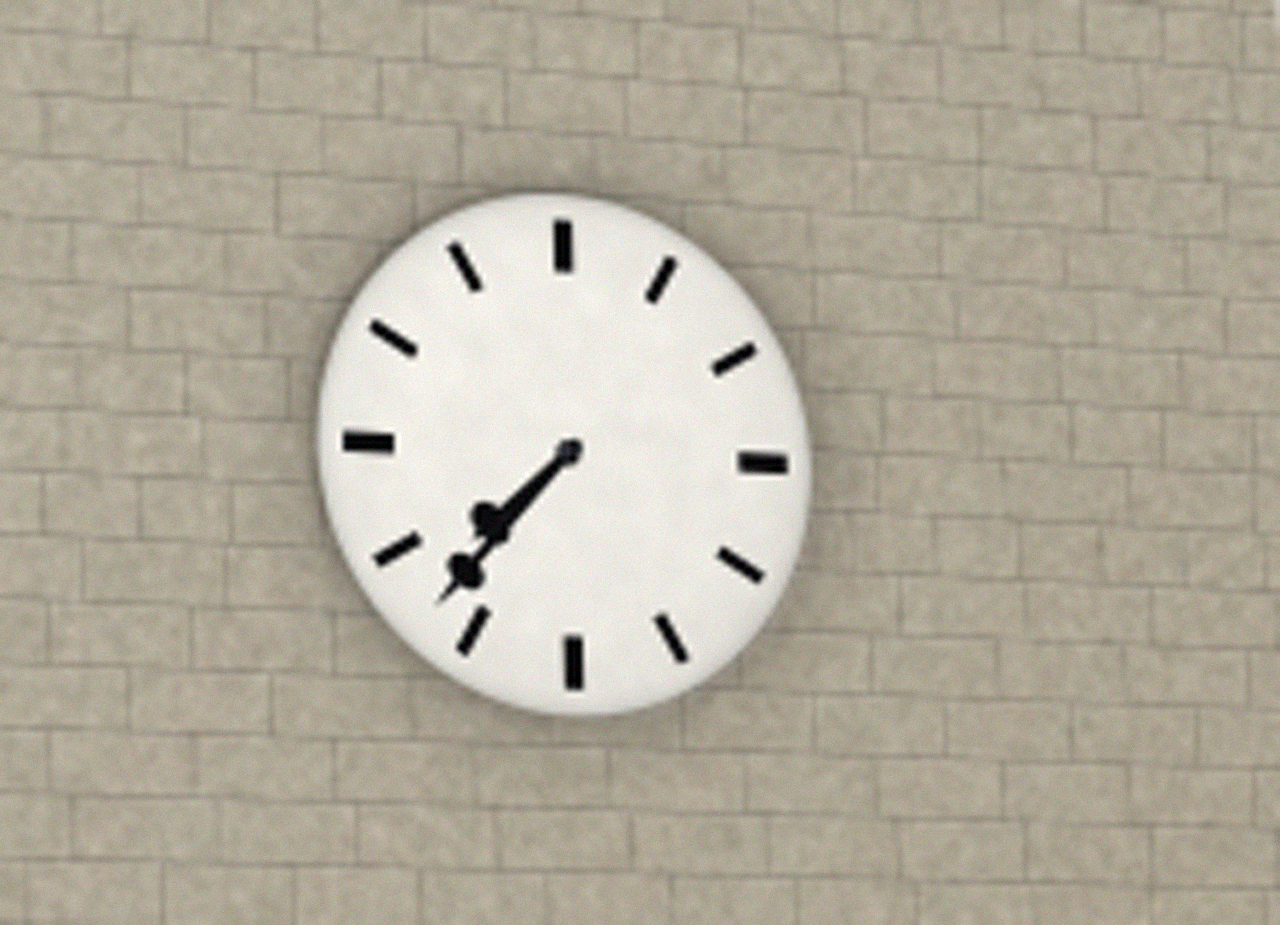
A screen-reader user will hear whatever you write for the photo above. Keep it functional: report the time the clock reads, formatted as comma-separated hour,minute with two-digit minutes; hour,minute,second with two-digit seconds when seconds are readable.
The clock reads 7,37
